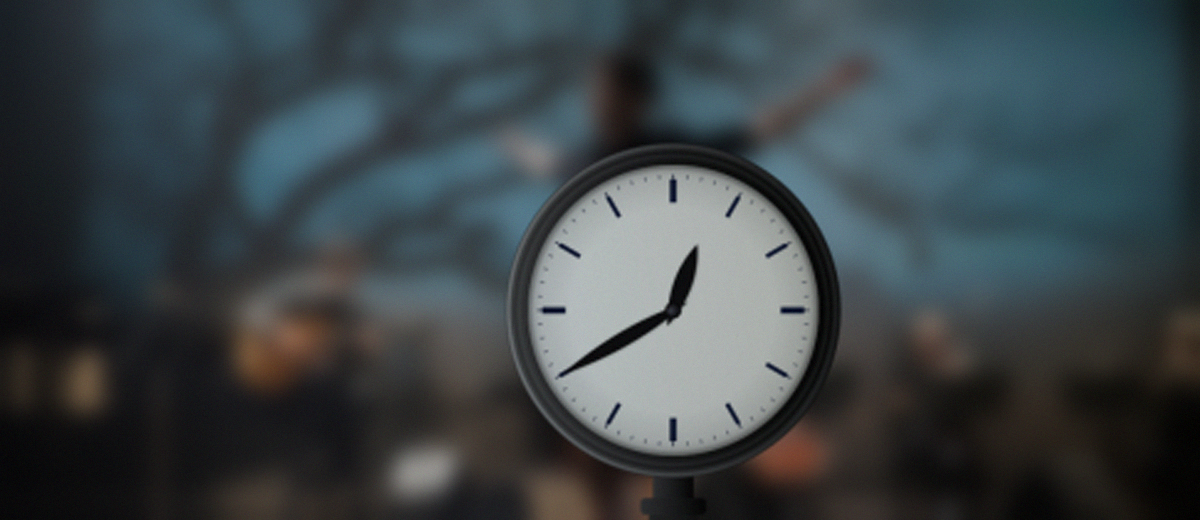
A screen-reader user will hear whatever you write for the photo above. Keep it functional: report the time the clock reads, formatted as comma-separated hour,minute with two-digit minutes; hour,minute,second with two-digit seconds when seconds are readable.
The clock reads 12,40
